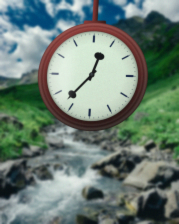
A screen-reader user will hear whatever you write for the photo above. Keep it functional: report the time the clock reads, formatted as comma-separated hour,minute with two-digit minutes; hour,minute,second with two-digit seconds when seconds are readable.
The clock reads 12,37
